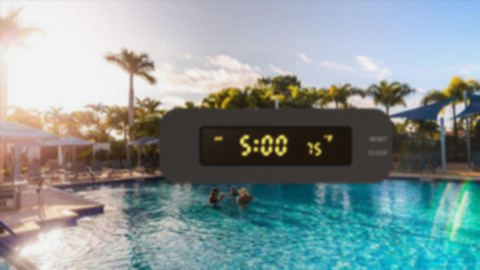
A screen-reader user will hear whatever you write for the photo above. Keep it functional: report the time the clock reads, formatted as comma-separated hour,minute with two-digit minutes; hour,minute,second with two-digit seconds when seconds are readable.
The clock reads 5,00
